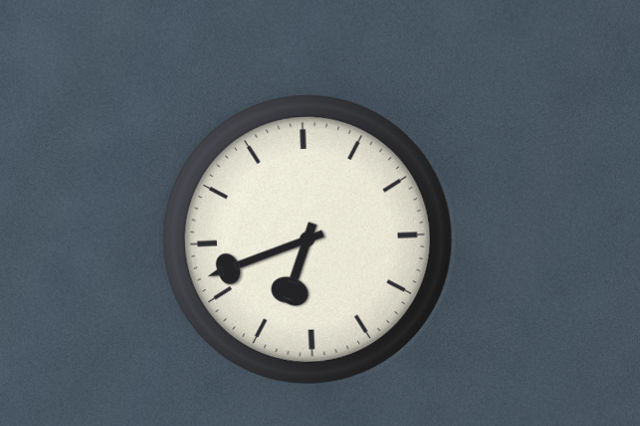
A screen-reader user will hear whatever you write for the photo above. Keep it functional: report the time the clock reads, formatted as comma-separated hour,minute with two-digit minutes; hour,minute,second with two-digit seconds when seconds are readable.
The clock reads 6,42
